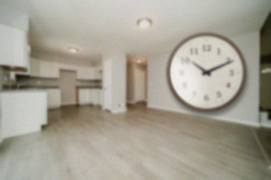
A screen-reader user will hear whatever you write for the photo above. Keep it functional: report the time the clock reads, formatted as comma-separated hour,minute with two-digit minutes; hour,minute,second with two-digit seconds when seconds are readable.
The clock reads 10,11
